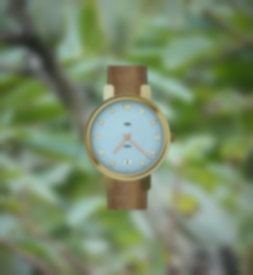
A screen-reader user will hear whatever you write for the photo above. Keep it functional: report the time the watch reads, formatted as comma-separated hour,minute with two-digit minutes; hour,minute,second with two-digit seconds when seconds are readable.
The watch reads 7,22
